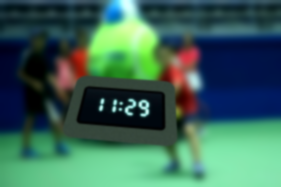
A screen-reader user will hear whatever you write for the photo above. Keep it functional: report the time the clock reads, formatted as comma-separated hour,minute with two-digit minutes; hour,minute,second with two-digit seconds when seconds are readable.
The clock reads 11,29
